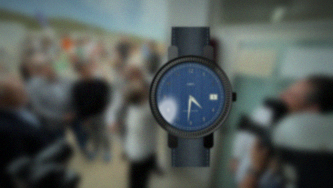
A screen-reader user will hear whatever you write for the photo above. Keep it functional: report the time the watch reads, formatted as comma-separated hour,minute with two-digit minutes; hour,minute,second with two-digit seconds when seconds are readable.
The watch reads 4,31
